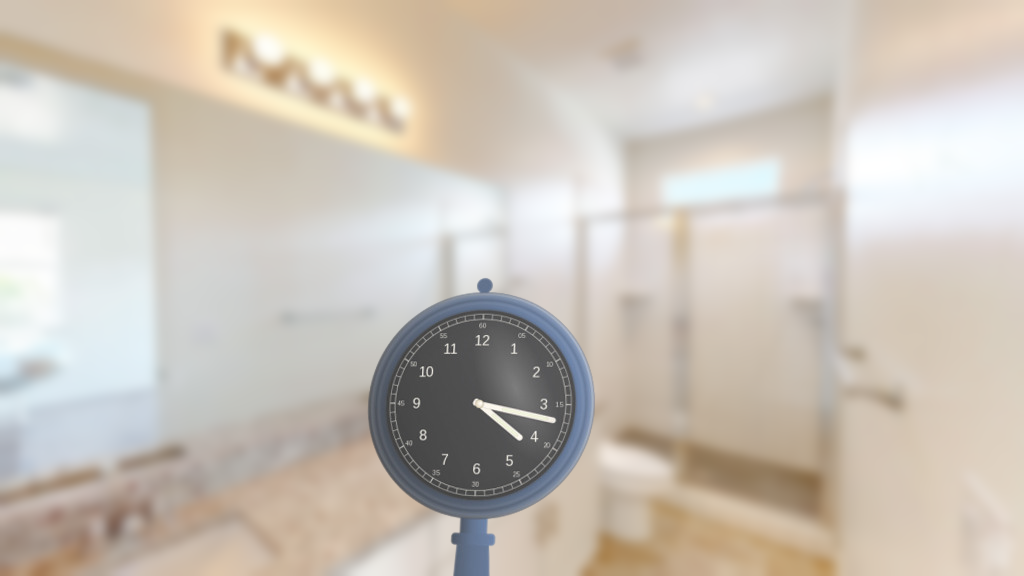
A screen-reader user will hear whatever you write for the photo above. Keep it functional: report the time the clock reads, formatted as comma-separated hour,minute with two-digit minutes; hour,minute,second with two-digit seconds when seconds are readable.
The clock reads 4,17
